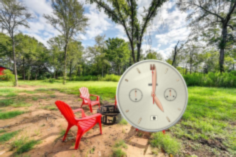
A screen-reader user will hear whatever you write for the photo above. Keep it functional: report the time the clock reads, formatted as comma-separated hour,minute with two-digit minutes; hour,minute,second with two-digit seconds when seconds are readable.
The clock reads 5,01
